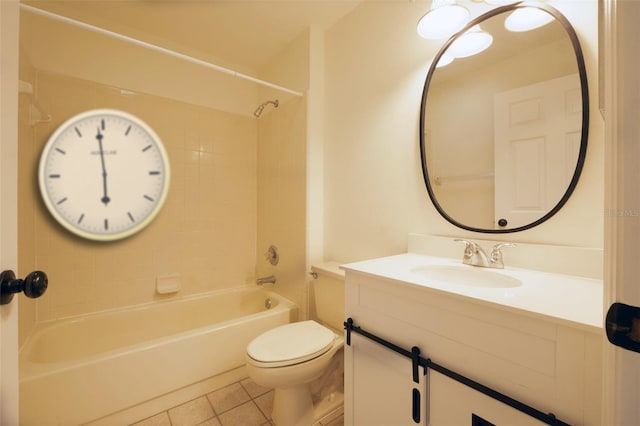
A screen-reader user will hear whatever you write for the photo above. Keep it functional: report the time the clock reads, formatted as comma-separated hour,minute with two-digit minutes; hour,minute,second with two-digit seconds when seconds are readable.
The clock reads 5,59
